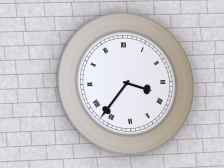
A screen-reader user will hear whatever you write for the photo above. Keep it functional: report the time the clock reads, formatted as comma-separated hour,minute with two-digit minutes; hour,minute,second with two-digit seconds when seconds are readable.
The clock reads 3,37
